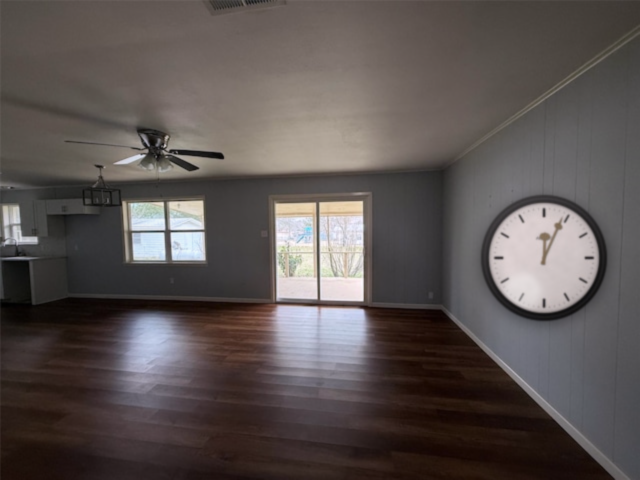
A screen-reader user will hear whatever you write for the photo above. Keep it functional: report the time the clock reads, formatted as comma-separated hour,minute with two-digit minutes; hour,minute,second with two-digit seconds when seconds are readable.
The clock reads 12,04
